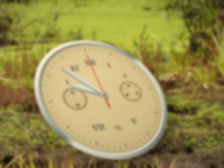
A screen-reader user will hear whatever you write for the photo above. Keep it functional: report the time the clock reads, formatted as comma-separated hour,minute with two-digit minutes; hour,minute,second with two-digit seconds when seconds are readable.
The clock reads 9,53
